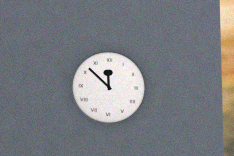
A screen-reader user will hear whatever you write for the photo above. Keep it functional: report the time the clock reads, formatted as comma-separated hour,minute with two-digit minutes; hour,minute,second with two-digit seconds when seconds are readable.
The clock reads 11,52
